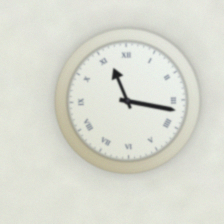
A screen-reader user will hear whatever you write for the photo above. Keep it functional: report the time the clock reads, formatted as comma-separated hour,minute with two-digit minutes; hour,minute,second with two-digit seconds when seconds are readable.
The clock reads 11,17
